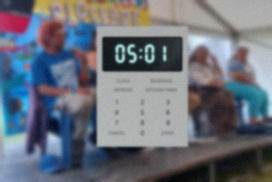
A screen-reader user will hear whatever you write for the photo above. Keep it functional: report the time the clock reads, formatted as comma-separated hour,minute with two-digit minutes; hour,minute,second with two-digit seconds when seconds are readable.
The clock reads 5,01
